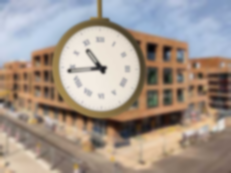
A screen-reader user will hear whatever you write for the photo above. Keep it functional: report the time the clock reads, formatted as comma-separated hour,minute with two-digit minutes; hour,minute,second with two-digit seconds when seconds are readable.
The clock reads 10,44
